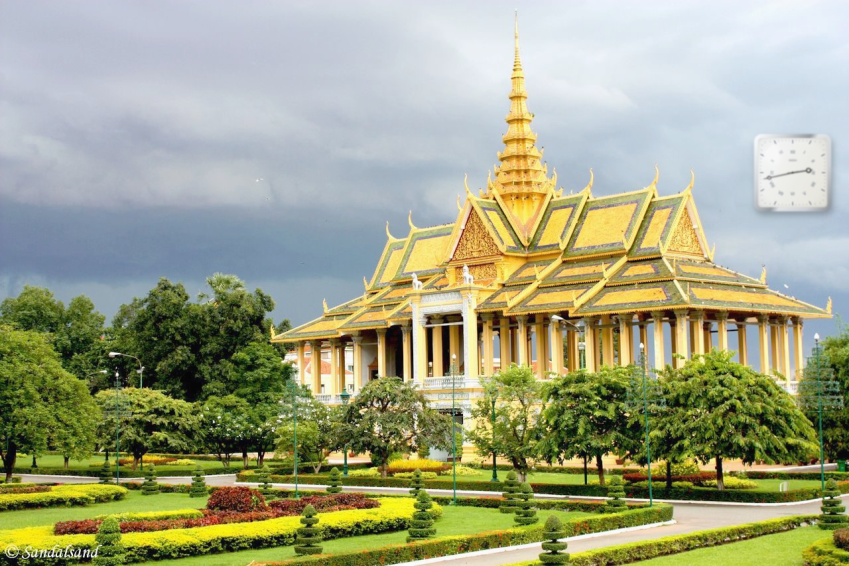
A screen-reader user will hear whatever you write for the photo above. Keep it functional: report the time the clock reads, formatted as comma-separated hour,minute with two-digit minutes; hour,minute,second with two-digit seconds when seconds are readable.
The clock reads 2,43
